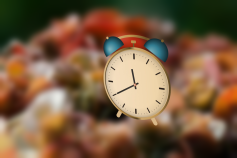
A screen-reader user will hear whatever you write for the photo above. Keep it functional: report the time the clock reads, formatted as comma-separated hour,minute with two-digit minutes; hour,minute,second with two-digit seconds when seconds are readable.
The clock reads 11,40
